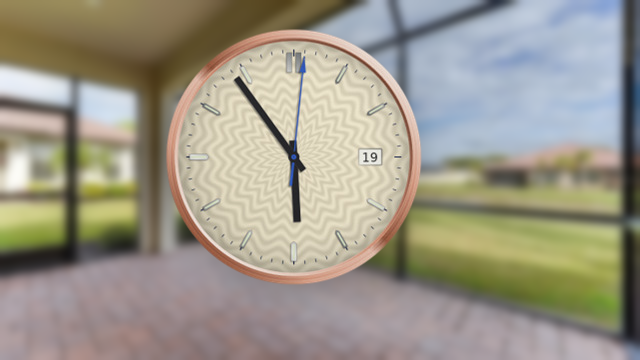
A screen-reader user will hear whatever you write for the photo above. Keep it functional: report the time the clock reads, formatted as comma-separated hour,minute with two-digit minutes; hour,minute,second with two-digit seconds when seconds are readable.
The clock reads 5,54,01
